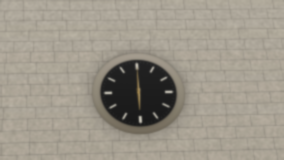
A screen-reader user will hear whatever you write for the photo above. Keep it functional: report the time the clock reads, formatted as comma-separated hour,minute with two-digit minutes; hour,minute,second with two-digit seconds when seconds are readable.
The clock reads 6,00
